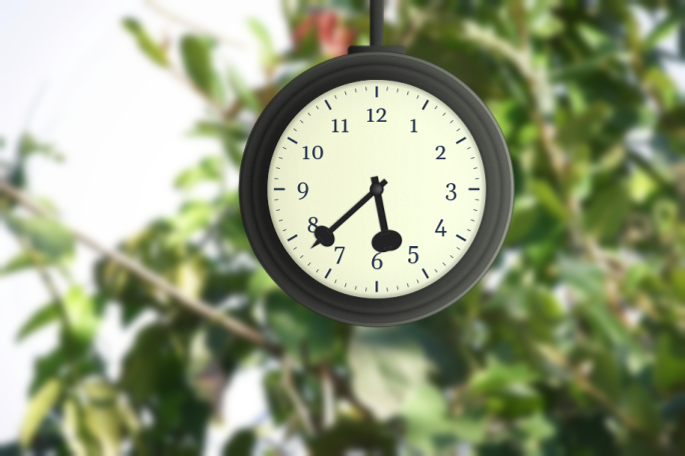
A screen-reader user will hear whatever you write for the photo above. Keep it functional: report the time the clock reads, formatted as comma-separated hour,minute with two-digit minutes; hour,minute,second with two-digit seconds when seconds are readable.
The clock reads 5,38
